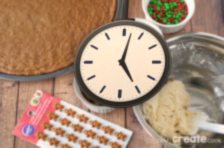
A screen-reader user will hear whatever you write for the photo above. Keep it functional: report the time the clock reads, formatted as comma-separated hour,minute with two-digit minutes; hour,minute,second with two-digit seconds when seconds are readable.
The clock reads 5,02
